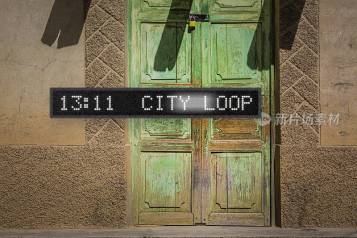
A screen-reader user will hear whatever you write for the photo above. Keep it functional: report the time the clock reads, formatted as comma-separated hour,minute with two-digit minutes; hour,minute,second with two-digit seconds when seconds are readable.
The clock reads 13,11
